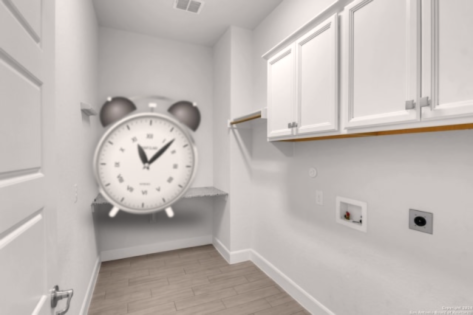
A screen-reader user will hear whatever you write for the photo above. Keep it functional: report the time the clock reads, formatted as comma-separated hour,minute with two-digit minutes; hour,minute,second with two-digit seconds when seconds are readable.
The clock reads 11,07
